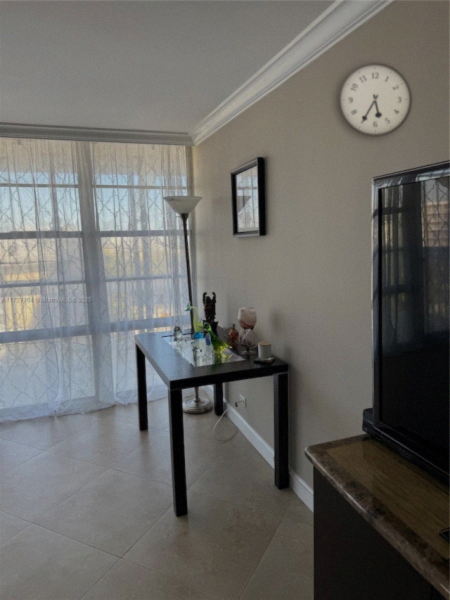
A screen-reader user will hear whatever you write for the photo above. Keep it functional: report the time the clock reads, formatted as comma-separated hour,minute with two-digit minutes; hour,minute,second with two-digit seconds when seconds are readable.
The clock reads 5,35
